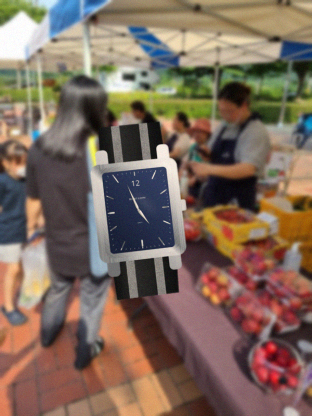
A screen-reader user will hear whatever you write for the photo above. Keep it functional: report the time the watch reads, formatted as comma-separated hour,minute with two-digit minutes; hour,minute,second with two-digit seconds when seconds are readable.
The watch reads 4,57
